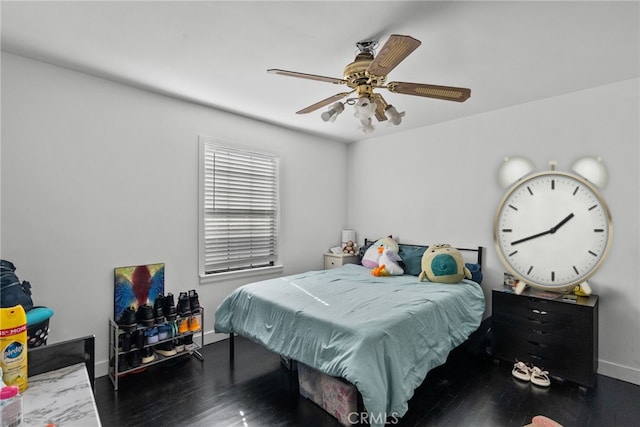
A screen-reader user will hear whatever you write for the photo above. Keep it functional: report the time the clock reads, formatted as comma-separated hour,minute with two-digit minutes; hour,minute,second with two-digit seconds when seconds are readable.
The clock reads 1,42
